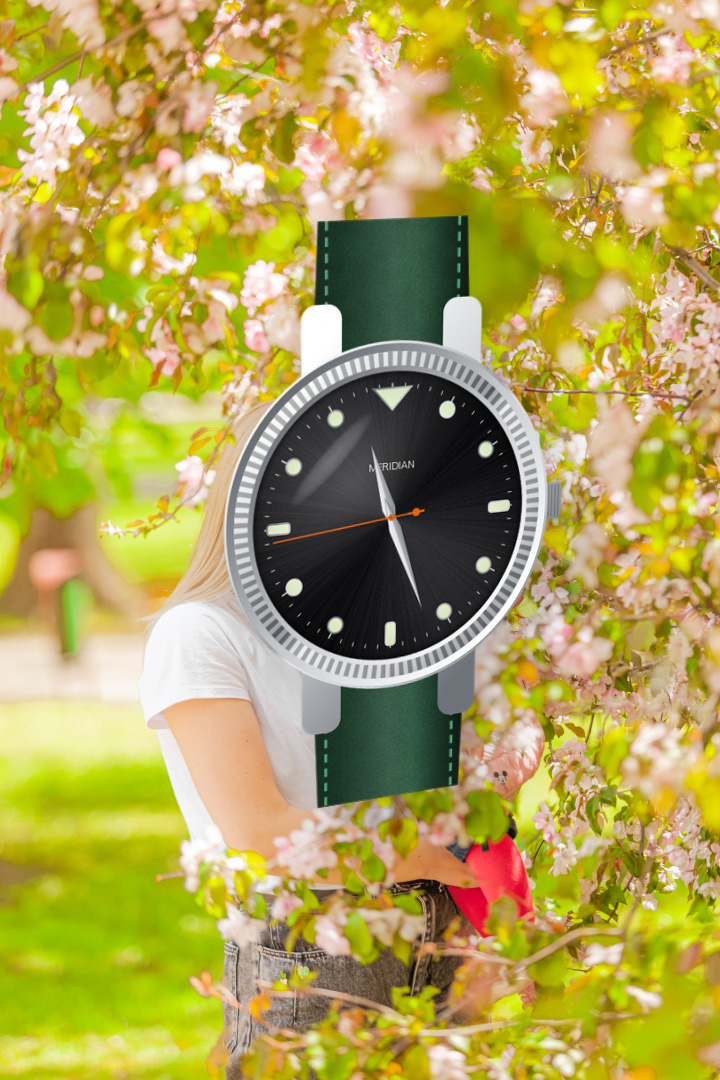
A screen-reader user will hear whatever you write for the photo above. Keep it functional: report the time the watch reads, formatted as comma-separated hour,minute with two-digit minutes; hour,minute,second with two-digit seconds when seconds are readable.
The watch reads 11,26,44
